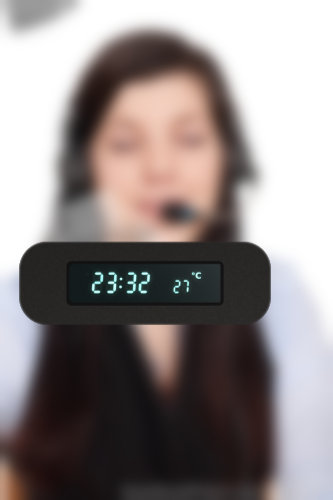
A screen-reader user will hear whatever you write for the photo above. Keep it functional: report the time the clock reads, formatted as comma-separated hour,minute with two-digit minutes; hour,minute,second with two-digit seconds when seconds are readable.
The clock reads 23,32
